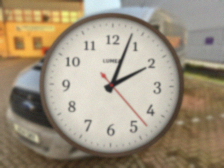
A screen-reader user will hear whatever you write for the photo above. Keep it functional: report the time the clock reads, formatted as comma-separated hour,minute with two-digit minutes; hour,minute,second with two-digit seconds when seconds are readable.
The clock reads 2,03,23
